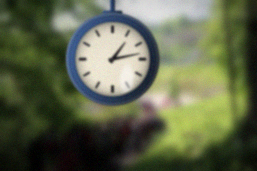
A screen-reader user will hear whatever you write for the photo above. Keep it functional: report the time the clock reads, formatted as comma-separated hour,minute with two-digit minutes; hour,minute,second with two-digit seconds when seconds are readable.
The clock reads 1,13
